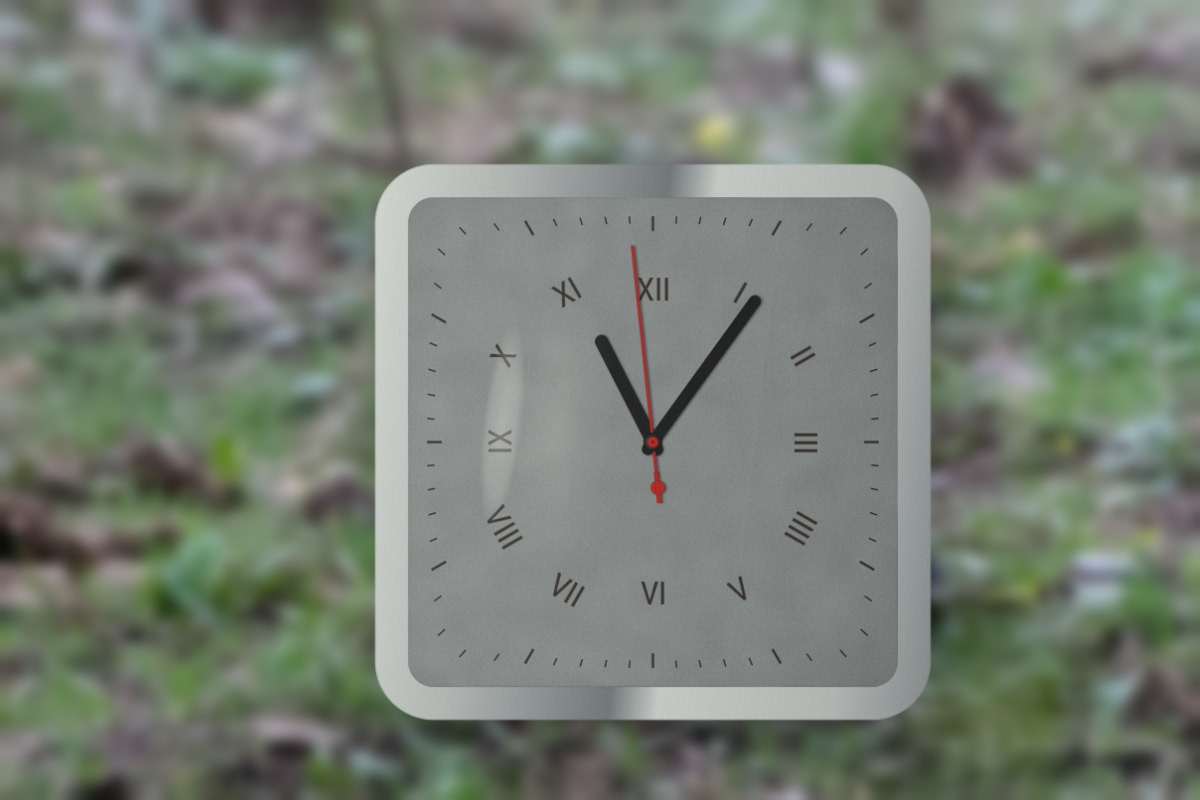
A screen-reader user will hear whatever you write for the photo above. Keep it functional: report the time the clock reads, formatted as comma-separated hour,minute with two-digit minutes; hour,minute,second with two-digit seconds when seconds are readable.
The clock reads 11,05,59
